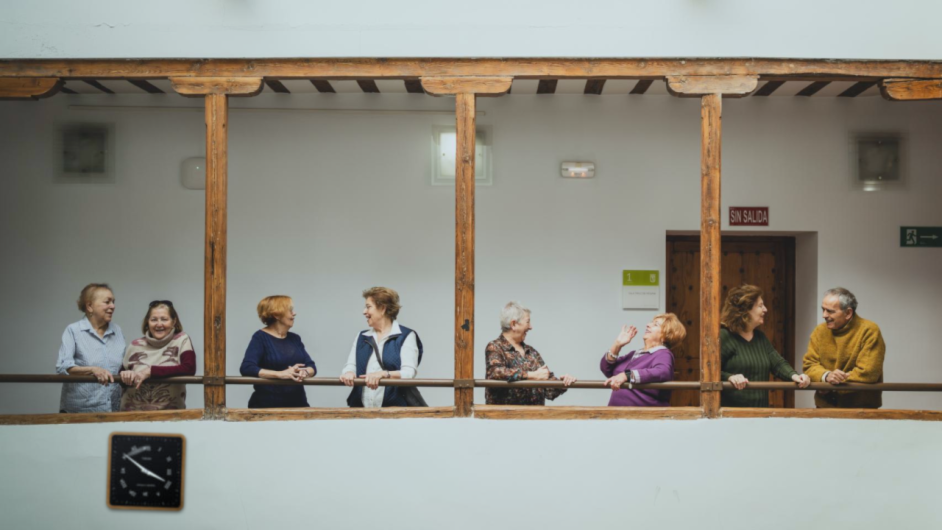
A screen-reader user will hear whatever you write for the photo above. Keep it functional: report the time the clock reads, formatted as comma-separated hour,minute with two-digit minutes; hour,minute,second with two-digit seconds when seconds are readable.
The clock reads 3,51
